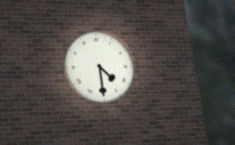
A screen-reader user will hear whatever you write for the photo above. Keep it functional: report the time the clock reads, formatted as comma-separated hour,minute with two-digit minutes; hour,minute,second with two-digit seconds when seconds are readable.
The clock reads 4,30
